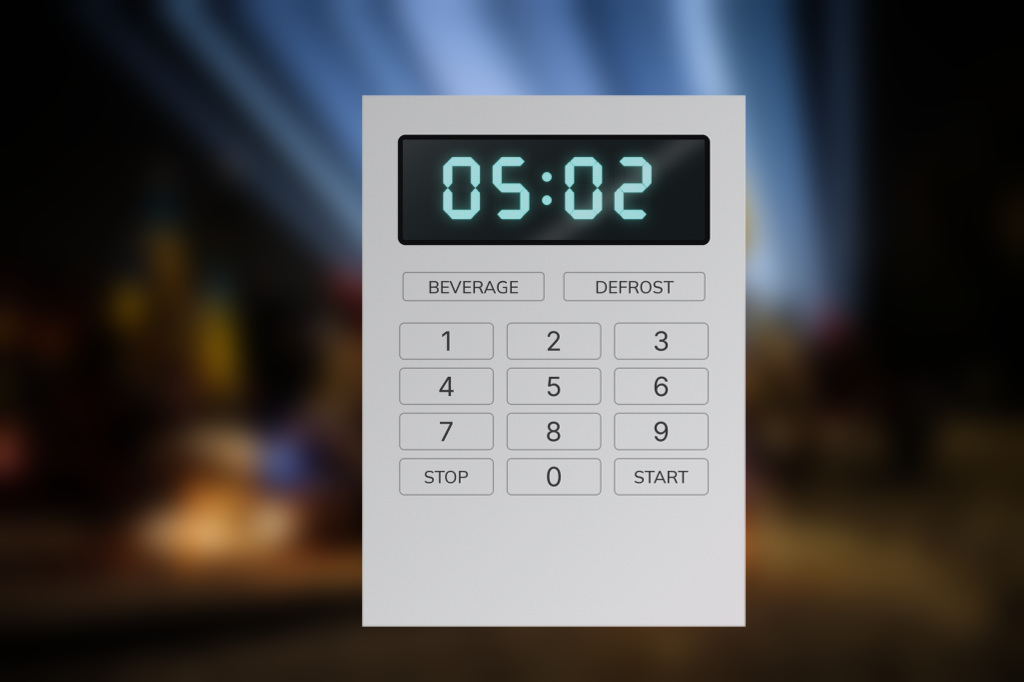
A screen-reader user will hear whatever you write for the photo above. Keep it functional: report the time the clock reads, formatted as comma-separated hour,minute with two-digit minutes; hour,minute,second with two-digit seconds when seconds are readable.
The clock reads 5,02
